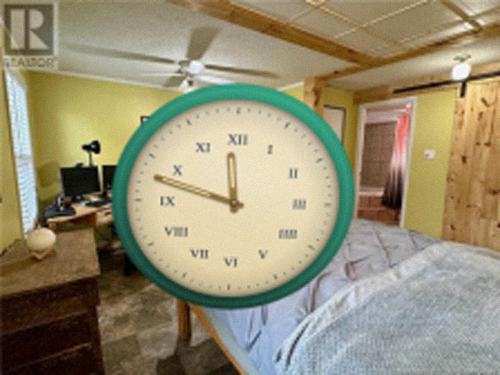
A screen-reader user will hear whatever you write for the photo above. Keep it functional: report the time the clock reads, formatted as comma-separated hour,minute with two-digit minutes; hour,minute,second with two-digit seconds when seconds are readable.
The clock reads 11,48
